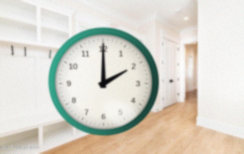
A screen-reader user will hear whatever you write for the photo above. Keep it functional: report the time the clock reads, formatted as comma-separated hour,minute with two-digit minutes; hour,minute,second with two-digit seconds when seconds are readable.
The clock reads 2,00
